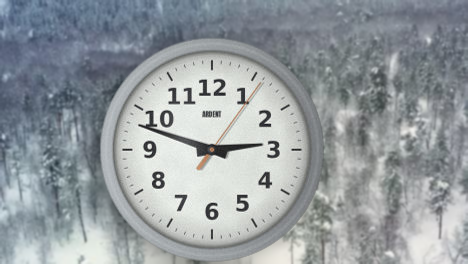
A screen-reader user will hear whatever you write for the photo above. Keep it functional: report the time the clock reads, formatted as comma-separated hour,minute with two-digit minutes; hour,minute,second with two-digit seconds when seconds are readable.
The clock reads 2,48,06
